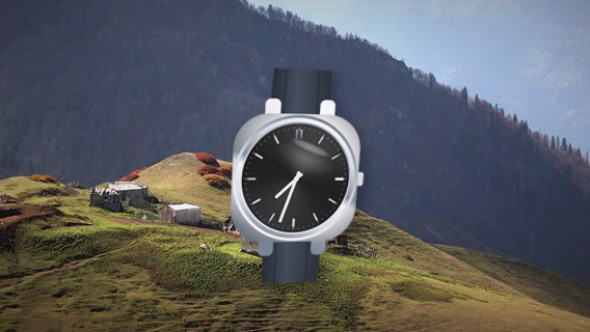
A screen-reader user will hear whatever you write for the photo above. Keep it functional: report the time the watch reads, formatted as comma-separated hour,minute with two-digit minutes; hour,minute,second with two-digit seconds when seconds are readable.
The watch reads 7,33
